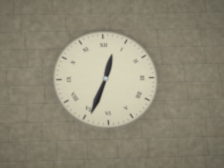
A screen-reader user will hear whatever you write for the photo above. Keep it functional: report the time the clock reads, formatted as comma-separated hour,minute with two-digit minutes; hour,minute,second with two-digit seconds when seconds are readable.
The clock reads 12,34
